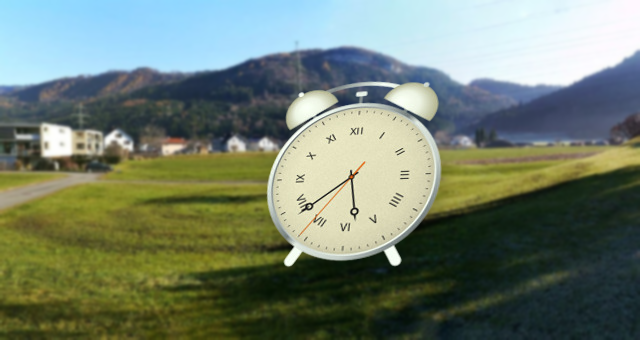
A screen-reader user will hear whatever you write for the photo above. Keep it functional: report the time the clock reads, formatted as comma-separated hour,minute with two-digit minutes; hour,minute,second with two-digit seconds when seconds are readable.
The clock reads 5,38,36
